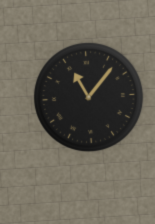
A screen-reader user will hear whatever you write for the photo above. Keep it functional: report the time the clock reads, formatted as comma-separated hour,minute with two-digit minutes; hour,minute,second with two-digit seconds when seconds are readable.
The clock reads 11,07
